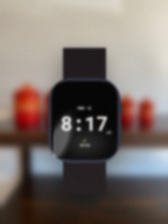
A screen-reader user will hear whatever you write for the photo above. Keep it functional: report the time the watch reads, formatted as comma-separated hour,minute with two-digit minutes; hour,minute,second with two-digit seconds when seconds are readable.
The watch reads 8,17
